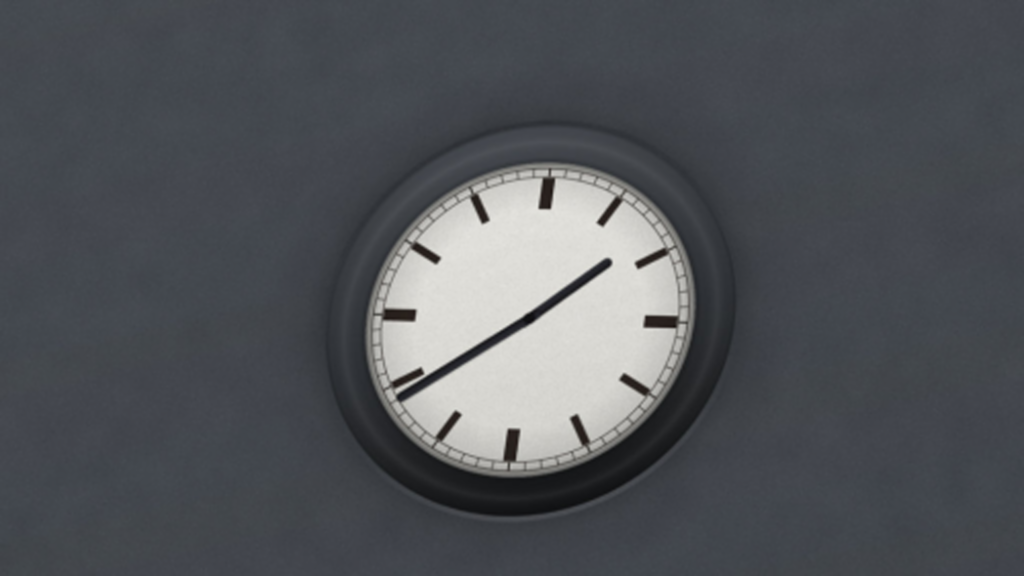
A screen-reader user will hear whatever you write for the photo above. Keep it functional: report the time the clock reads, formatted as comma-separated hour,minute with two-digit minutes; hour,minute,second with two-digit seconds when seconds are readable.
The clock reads 1,39
